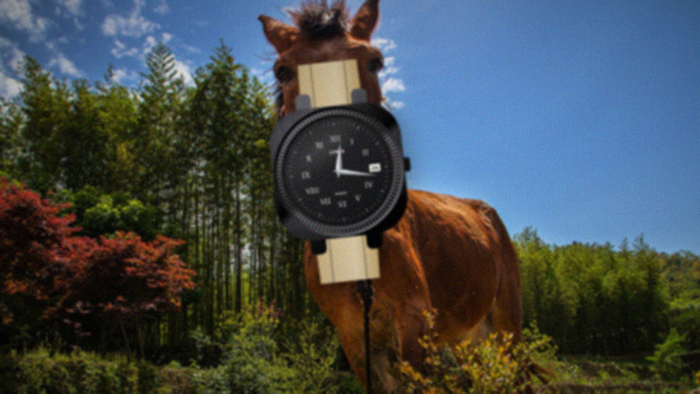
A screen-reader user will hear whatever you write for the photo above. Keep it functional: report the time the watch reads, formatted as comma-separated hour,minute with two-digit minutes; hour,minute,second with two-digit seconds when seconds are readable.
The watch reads 12,17
